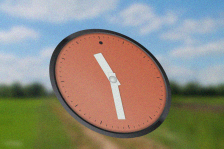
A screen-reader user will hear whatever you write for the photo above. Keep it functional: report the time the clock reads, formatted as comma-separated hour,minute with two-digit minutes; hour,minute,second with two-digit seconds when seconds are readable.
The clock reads 11,31
